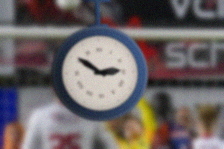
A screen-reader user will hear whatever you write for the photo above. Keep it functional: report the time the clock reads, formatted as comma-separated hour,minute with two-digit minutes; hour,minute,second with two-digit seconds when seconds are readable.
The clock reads 2,51
